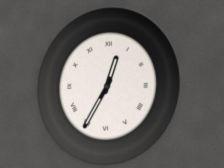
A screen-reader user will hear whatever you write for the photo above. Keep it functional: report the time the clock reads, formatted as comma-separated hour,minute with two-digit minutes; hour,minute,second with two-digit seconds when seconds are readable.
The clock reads 12,35
